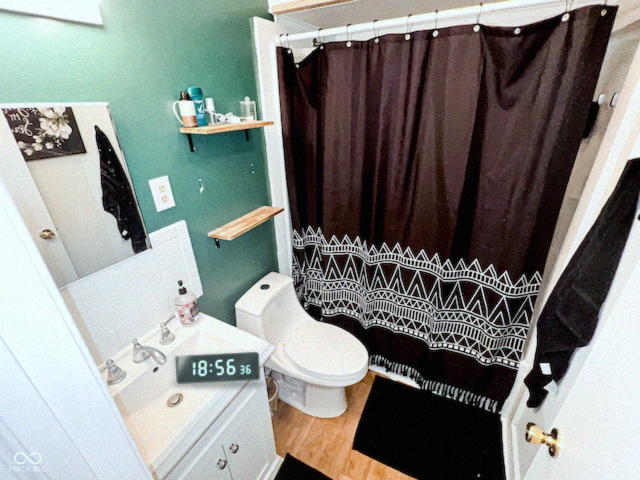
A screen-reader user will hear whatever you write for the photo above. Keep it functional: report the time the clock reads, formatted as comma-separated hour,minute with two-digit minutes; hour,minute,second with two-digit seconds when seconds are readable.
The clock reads 18,56
